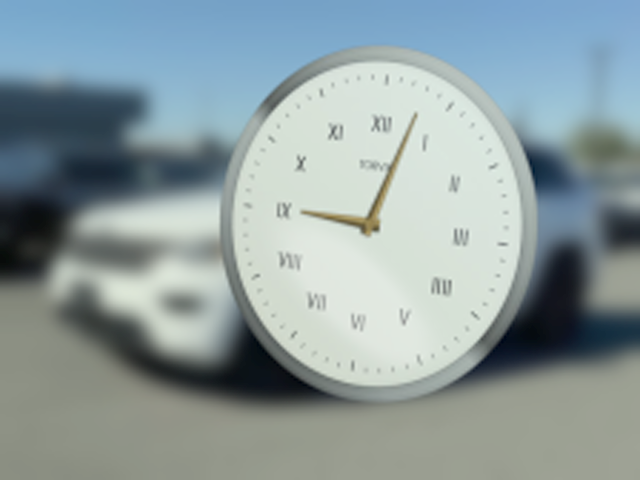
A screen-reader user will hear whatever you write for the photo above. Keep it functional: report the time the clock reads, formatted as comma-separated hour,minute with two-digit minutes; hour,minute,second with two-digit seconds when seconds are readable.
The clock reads 9,03
